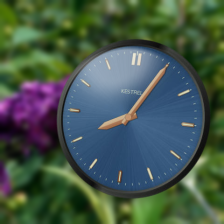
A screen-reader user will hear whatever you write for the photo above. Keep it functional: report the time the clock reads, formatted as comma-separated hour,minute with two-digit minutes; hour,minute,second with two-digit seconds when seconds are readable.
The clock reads 8,05
